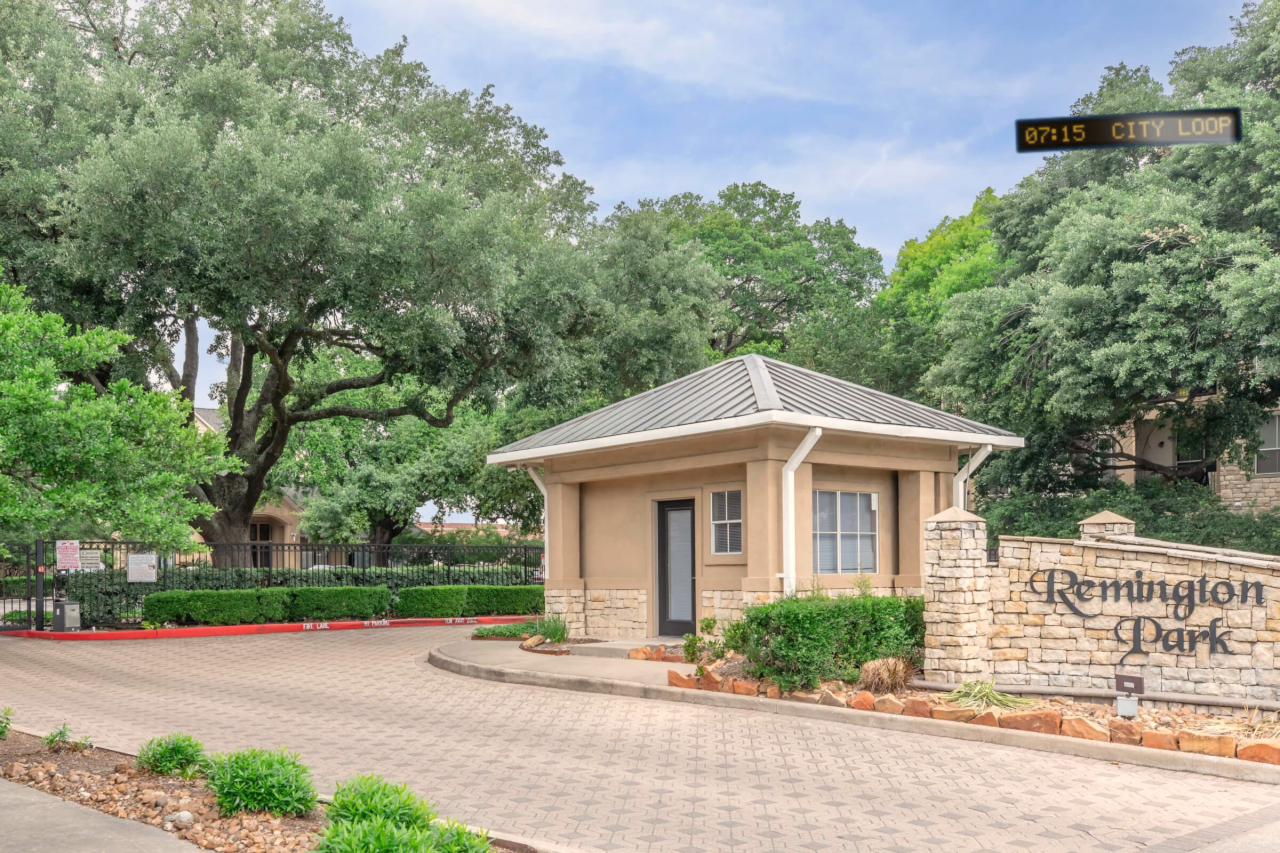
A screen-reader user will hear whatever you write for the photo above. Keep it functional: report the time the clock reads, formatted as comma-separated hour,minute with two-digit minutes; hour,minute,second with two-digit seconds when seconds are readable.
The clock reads 7,15
